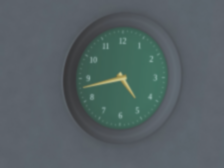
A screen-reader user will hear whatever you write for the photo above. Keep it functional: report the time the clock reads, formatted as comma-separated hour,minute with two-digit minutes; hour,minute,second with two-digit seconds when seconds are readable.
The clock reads 4,43
